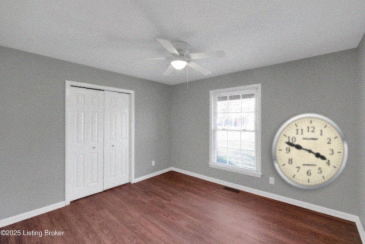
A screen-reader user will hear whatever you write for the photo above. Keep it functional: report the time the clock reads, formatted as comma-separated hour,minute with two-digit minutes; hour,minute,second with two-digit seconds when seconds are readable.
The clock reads 3,48
